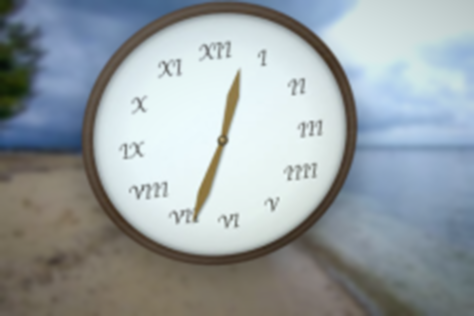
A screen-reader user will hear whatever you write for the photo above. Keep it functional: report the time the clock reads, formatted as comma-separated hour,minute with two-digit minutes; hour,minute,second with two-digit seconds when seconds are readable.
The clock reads 12,34
